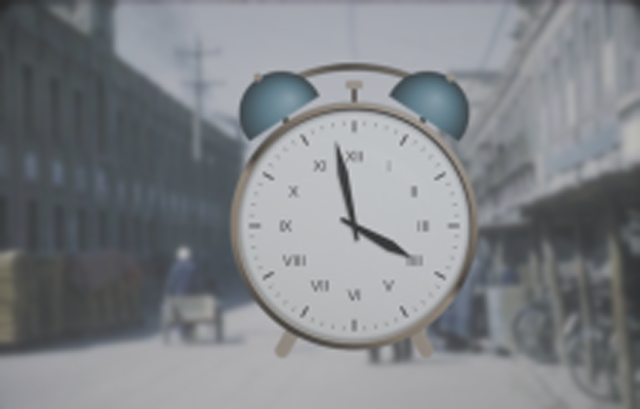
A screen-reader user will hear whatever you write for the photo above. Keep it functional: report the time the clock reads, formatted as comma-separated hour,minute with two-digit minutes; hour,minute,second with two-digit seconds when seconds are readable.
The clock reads 3,58
